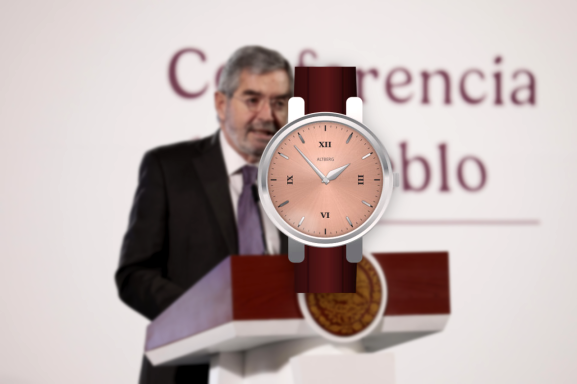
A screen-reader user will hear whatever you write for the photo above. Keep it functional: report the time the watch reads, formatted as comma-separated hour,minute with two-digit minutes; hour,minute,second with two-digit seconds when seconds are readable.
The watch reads 1,53
